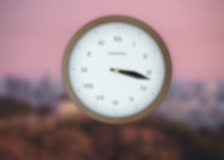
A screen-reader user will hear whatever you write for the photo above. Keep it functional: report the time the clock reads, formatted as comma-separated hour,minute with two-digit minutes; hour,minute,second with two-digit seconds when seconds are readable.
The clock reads 3,17
